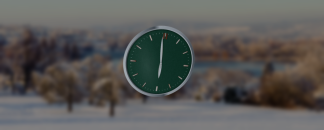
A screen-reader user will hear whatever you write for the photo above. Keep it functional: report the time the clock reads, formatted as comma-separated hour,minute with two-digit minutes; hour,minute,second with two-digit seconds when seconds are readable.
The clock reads 5,59
